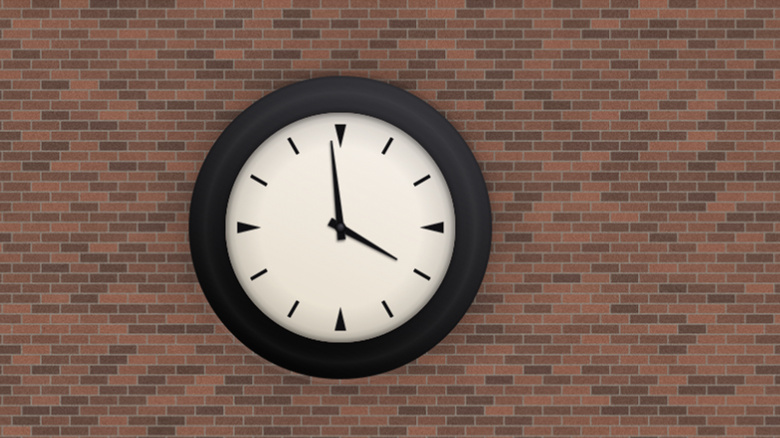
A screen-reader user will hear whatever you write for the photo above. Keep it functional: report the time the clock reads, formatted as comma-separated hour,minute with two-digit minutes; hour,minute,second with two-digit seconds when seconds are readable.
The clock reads 3,59
